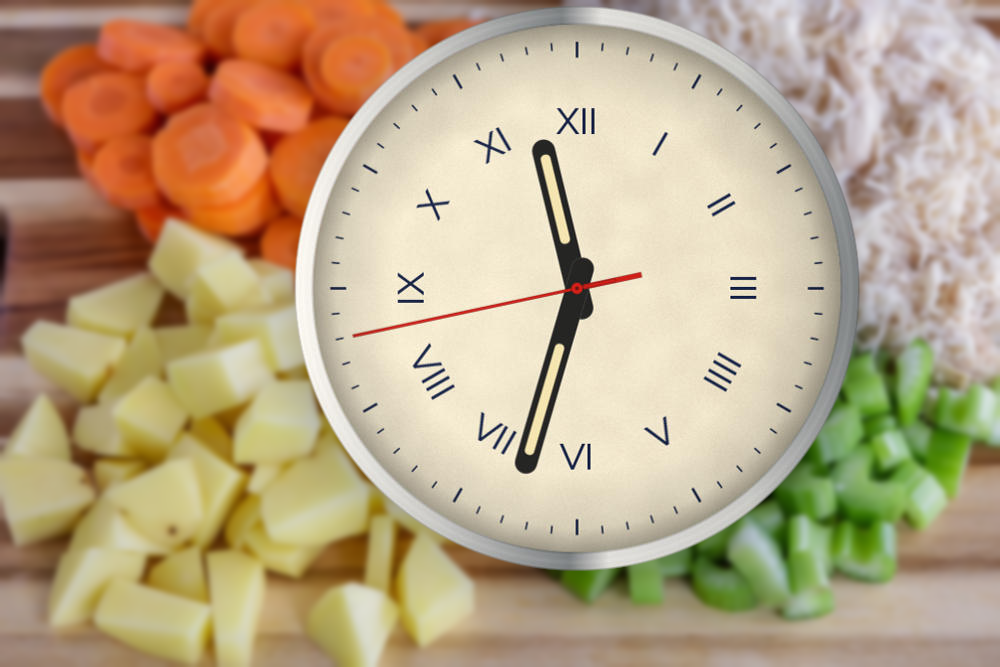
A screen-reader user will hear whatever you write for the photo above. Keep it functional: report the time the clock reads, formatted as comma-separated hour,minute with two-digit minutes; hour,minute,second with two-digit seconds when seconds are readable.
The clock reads 11,32,43
